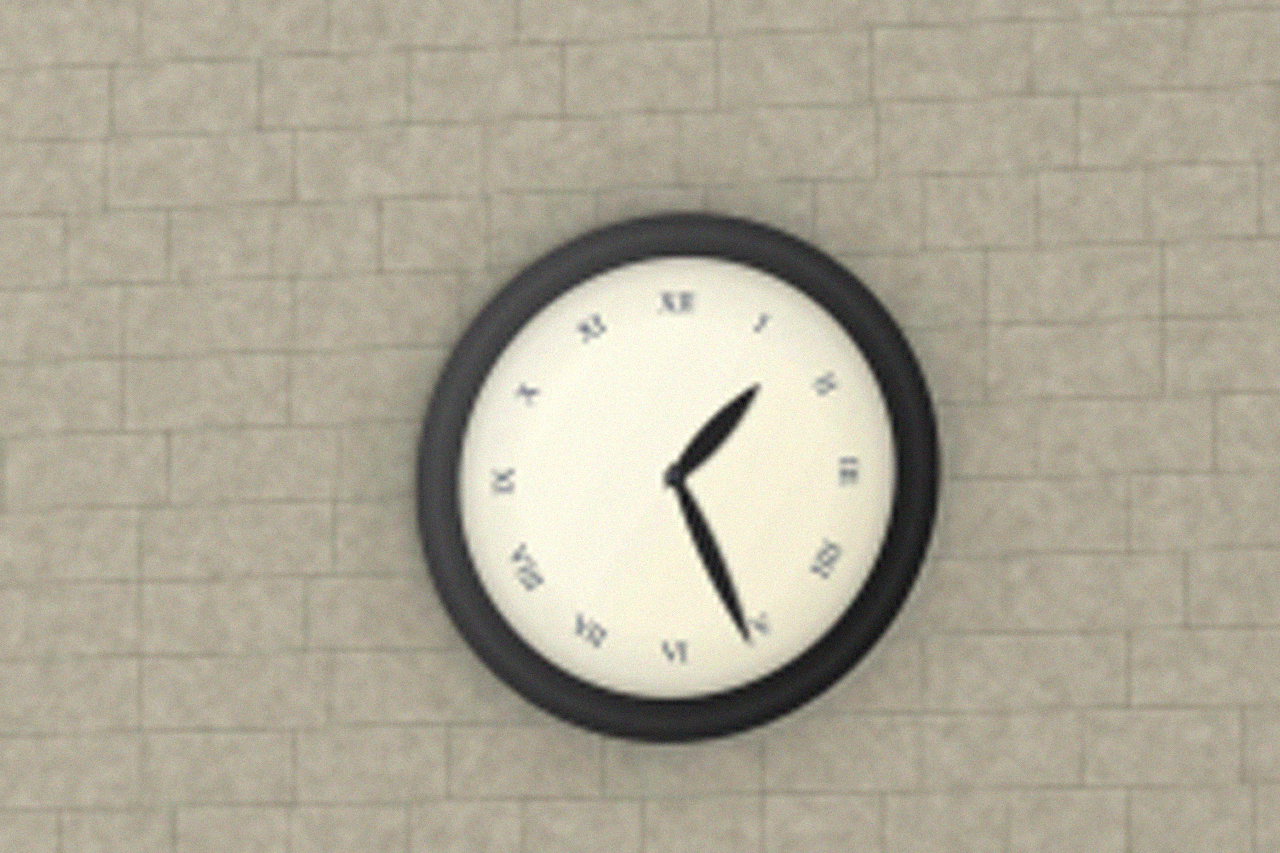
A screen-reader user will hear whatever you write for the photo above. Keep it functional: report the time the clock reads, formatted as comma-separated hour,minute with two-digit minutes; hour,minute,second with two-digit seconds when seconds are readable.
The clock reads 1,26
